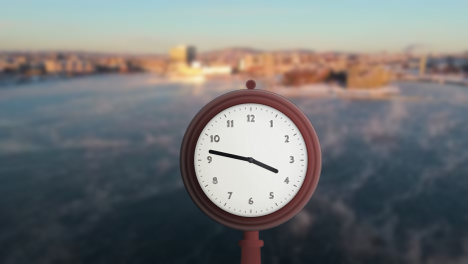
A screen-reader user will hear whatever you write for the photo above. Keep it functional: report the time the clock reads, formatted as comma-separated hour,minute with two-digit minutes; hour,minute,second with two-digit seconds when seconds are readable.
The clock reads 3,47
